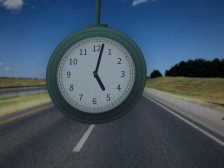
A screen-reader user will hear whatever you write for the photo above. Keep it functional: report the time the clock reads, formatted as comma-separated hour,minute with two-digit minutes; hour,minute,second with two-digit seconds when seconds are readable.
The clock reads 5,02
